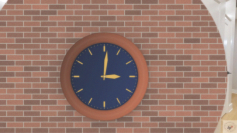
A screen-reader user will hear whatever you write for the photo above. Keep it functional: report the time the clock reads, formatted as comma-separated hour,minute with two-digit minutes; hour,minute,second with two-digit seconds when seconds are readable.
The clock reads 3,01
